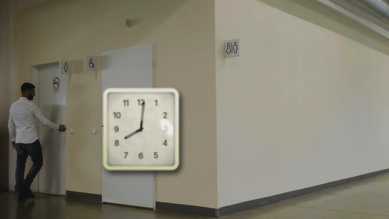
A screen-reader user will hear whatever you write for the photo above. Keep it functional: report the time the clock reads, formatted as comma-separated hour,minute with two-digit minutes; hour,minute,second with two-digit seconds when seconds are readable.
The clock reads 8,01
